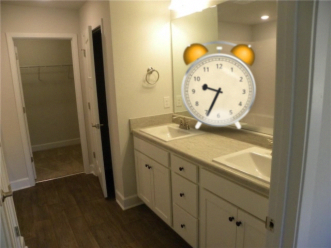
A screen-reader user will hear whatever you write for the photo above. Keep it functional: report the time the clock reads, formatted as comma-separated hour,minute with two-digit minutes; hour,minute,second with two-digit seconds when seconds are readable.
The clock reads 9,34
